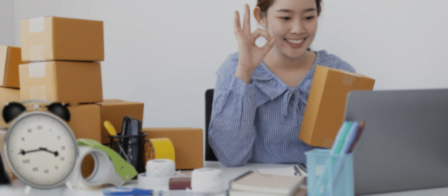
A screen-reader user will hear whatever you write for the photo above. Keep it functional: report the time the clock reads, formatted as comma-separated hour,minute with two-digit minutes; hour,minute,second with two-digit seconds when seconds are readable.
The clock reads 3,44
